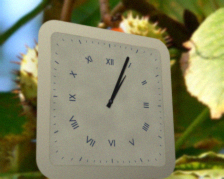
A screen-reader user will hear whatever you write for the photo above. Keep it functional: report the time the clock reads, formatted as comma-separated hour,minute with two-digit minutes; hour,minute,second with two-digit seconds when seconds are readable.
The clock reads 1,04
